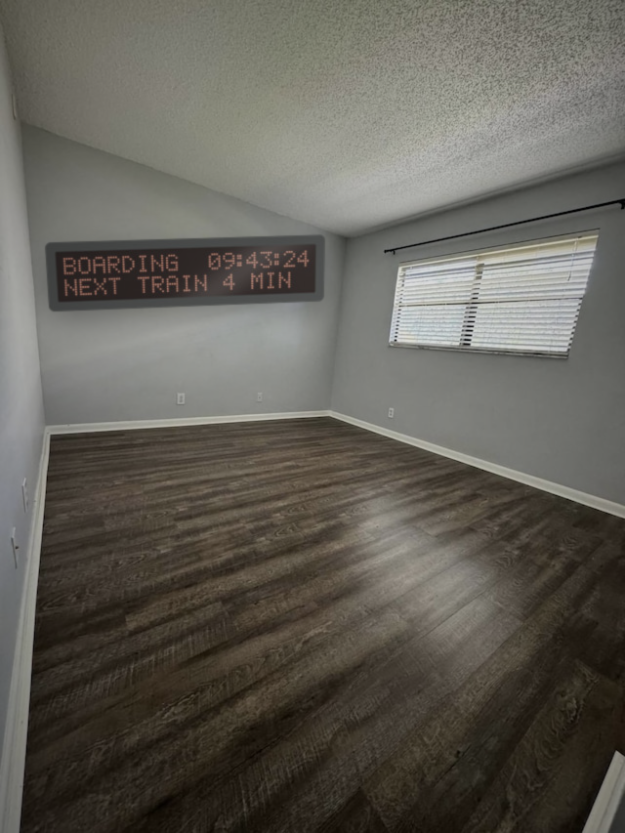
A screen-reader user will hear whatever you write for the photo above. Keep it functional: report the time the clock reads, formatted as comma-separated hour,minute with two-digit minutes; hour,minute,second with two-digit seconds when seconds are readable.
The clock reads 9,43,24
